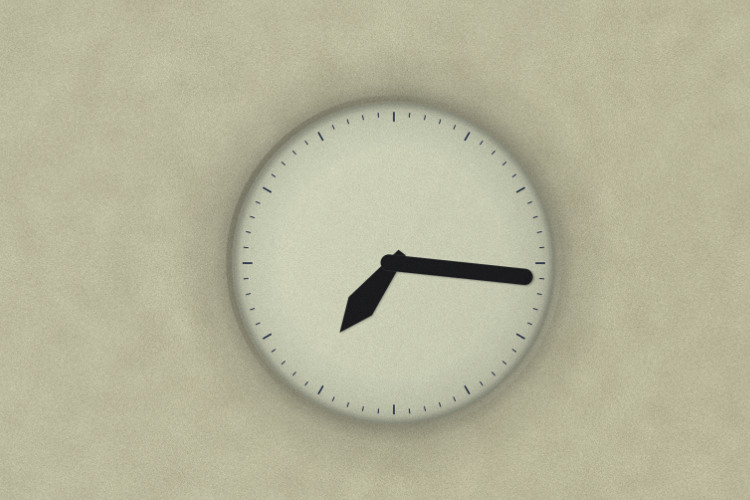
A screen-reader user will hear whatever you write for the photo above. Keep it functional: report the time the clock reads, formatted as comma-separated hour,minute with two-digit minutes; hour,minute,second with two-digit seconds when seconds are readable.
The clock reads 7,16
